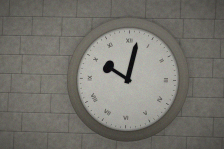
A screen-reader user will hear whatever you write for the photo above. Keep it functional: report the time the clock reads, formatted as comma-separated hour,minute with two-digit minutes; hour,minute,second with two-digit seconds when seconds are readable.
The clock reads 10,02
